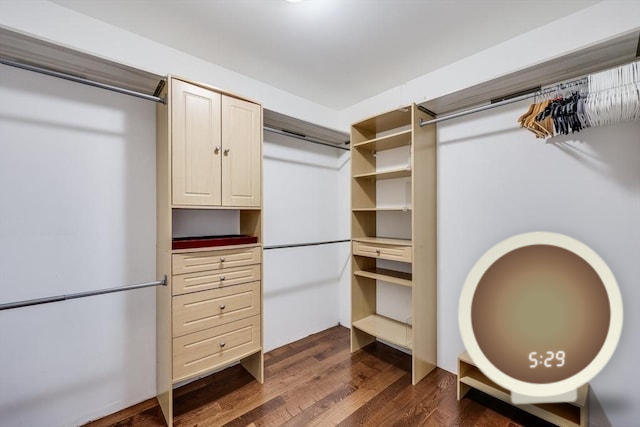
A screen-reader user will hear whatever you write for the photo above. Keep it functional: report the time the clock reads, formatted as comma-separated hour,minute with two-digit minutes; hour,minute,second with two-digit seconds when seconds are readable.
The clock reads 5,29
